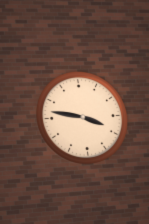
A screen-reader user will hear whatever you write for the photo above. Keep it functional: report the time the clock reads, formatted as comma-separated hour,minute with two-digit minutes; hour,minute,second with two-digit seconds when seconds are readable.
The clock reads 3,47
